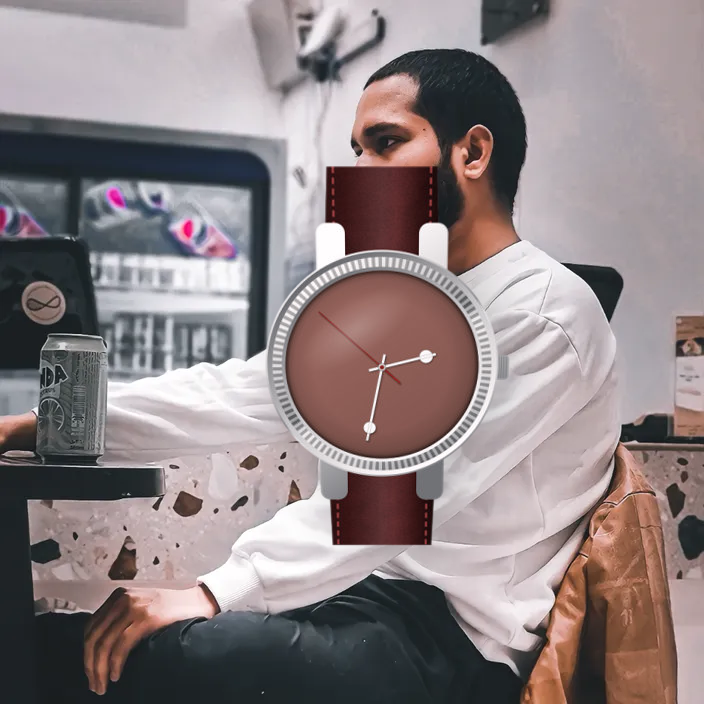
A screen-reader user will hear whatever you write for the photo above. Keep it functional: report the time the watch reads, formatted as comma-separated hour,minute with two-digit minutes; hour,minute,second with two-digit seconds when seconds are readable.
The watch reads 2,31,52
